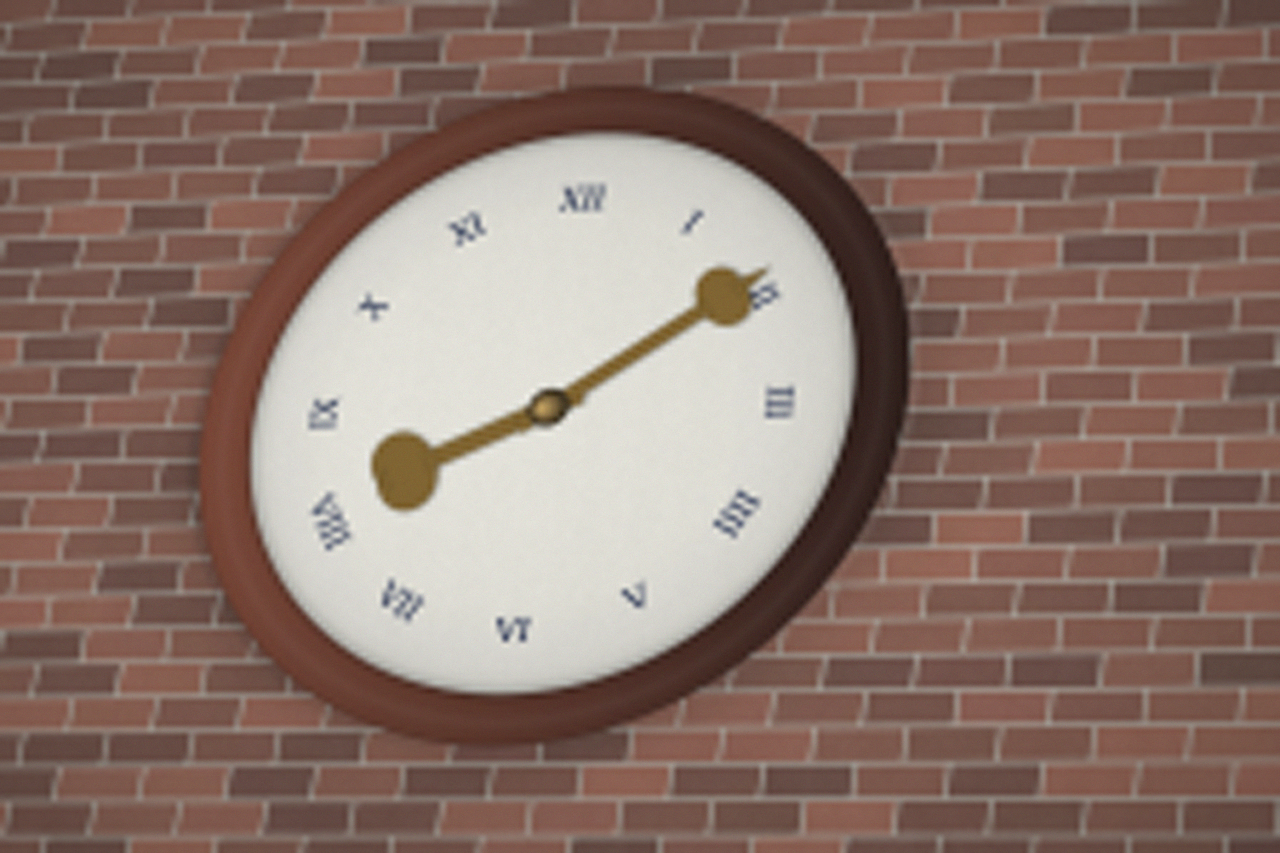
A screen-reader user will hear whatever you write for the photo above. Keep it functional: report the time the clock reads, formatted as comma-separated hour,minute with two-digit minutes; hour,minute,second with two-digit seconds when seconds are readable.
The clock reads 8,09
